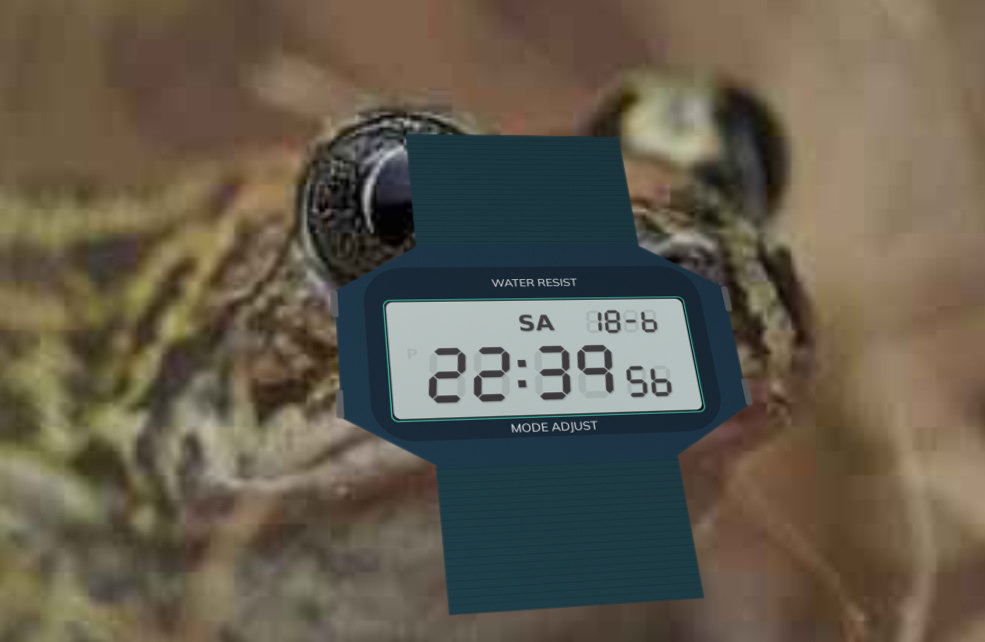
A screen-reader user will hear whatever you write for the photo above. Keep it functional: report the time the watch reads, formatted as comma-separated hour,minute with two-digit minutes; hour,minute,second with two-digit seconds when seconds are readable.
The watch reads 22,39,56
